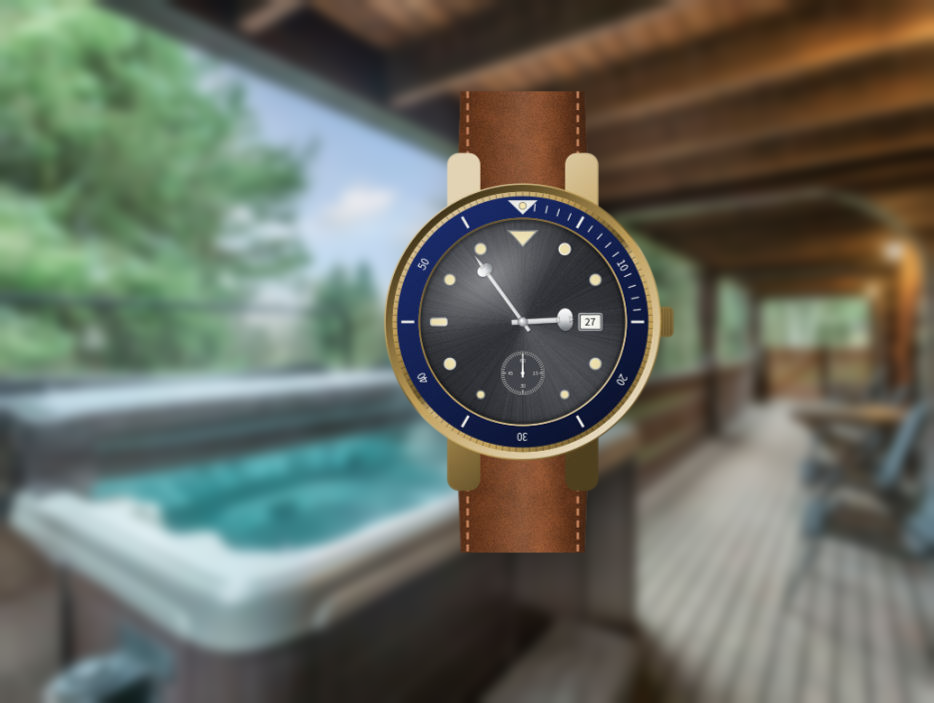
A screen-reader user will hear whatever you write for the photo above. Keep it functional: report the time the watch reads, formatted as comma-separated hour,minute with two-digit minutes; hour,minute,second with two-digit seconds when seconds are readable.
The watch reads 2,54
